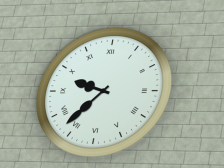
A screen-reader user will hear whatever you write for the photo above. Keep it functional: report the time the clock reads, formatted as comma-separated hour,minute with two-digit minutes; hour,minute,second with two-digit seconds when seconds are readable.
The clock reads 9,37
